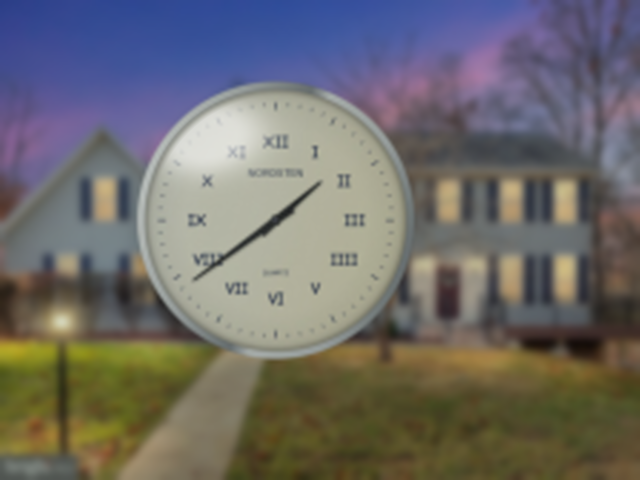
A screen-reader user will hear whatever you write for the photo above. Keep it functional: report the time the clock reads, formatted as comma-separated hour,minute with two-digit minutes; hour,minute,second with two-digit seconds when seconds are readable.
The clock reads 1,39
